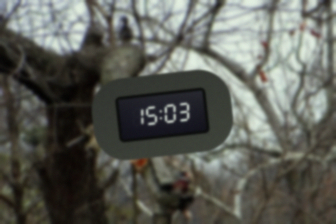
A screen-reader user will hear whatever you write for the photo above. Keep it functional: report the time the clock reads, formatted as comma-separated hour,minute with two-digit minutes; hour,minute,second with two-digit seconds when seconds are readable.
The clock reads 15,03
